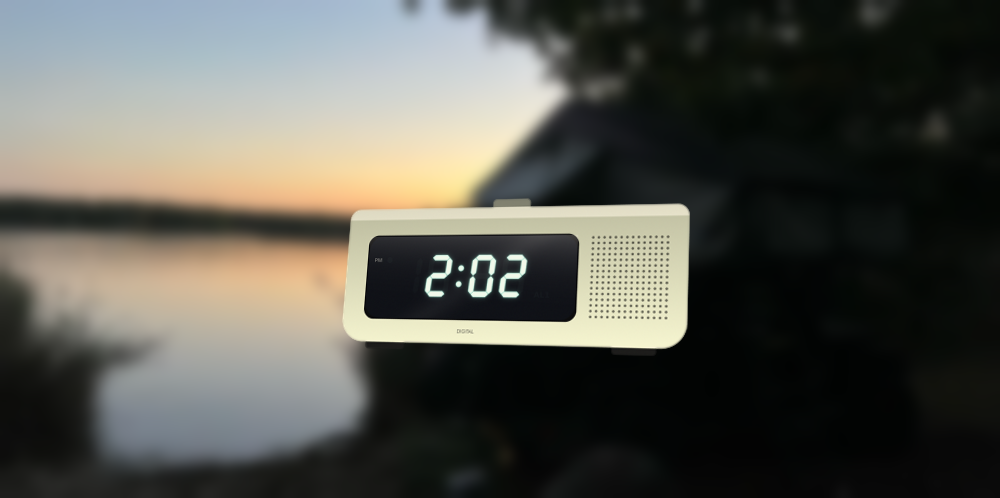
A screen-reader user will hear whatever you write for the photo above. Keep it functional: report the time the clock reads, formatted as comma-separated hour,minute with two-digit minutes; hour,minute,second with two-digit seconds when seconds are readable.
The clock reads 2,02
